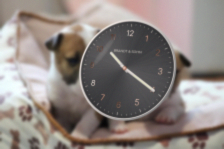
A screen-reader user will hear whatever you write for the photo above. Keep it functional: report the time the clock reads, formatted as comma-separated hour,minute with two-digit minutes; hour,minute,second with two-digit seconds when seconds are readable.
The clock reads 10,20
